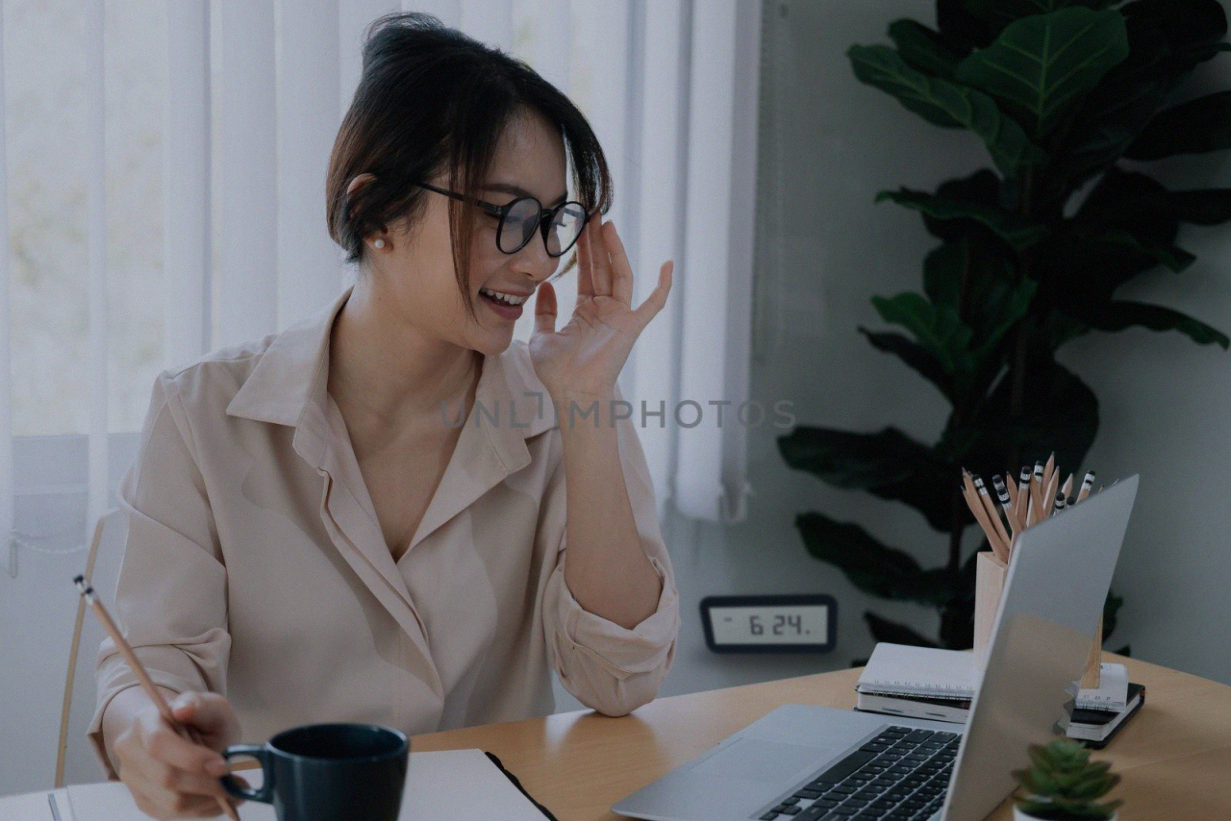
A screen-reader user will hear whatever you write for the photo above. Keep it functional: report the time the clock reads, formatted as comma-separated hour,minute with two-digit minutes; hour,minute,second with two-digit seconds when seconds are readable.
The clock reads 6,24
